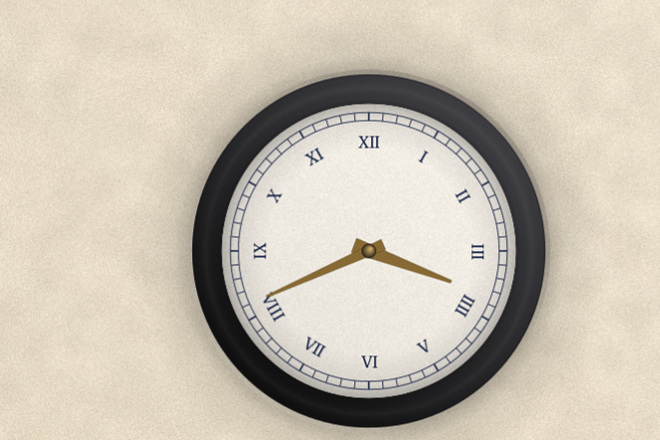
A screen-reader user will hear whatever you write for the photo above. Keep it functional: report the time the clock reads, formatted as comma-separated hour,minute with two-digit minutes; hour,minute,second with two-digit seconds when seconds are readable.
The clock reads 3,41
